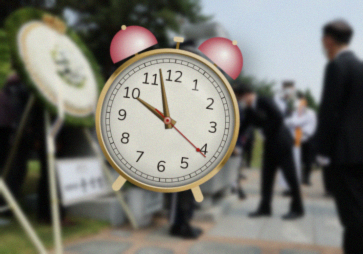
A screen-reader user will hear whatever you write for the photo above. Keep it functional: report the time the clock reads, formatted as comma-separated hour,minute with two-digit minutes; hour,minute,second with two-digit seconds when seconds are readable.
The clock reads 9,57,21
